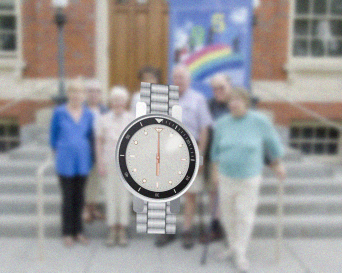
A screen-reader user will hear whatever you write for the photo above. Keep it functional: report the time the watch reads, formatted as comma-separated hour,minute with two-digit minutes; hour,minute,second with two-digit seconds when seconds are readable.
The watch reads 6,00
